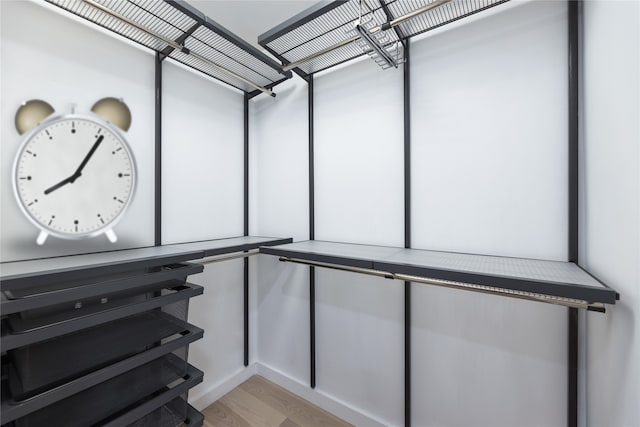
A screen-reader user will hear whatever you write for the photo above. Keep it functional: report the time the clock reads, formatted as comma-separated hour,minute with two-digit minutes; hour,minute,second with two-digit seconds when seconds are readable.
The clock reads 8,06
